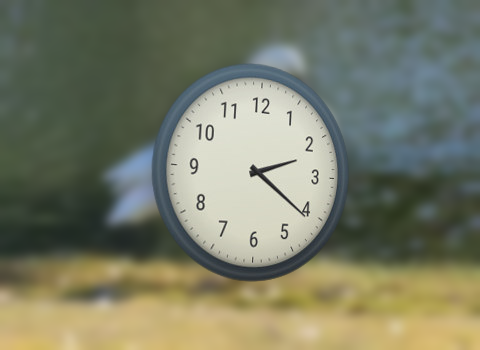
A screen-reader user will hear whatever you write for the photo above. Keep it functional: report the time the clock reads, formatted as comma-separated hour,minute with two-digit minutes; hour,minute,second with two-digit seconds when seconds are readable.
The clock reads 2,21
